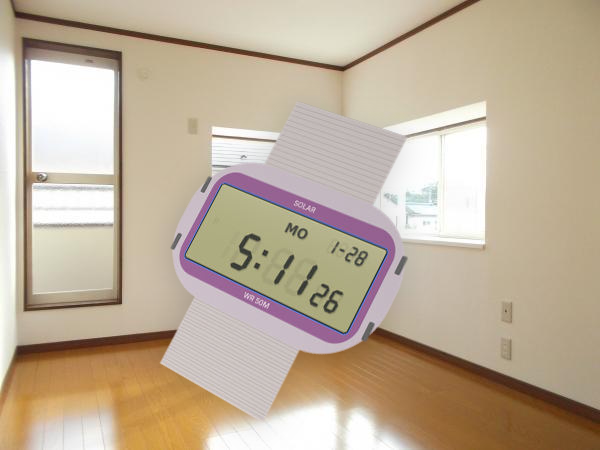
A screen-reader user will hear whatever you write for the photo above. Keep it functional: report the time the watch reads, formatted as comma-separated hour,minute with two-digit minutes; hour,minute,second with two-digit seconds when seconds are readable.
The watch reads 5,11,26
